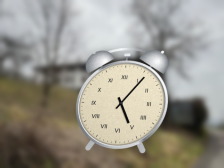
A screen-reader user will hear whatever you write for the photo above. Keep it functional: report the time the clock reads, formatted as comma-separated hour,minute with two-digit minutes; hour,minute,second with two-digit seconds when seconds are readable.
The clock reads 5,06
